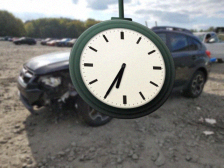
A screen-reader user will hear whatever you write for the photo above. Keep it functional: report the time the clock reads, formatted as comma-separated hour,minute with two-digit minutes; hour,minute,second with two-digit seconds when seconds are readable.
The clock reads 6,35
